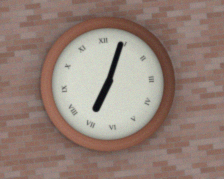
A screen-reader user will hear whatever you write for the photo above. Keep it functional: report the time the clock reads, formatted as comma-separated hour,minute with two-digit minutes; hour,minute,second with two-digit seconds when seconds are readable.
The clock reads 7,04
